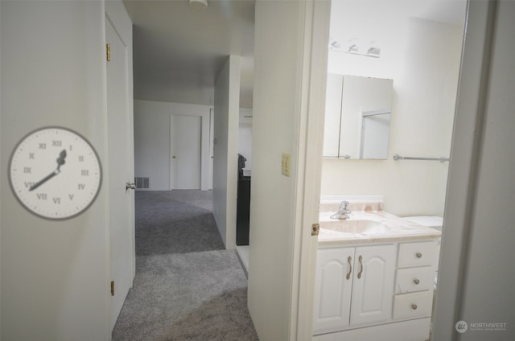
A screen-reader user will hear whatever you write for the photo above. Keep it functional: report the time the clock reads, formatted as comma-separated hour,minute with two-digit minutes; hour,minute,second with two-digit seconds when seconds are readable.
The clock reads 12,39
